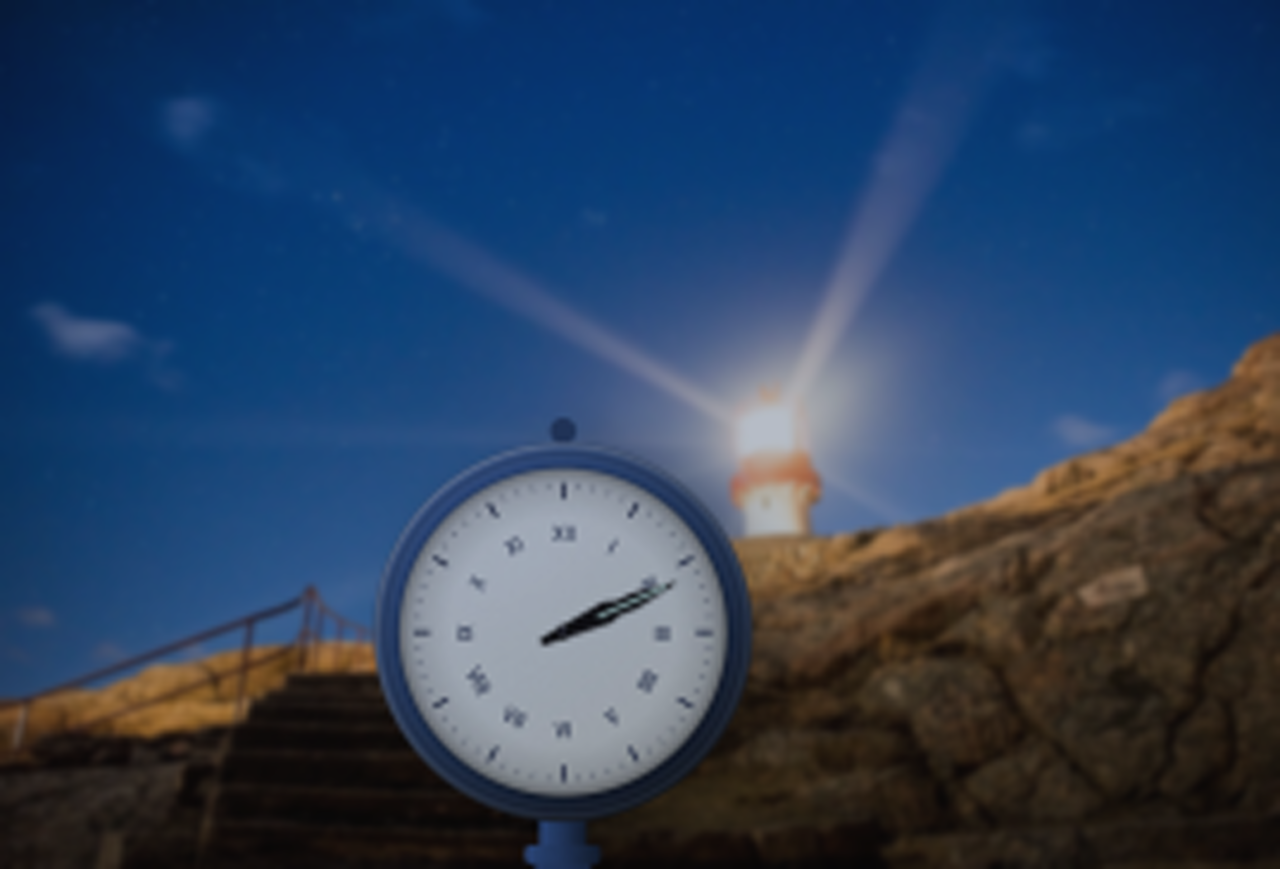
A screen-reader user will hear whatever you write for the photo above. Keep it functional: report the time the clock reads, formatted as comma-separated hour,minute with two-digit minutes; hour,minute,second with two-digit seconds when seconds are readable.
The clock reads 2,11
